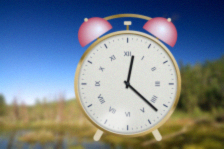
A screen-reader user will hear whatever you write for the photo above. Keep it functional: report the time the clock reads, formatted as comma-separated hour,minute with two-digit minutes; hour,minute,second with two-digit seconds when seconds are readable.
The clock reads 12,22
